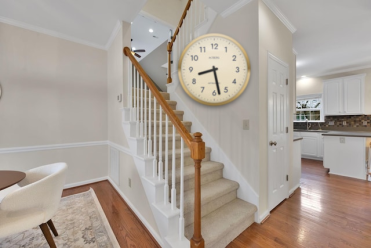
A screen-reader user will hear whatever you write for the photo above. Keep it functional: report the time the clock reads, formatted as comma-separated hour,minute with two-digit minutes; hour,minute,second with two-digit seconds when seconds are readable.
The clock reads 8,28
